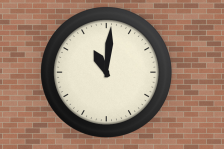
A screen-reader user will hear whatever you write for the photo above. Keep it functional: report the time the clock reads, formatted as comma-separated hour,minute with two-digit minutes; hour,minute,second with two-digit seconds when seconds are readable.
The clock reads 11,01
